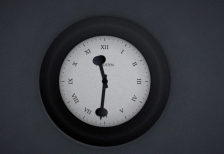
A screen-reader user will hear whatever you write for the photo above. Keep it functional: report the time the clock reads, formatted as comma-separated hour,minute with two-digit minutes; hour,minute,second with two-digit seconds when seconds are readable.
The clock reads 11,31
